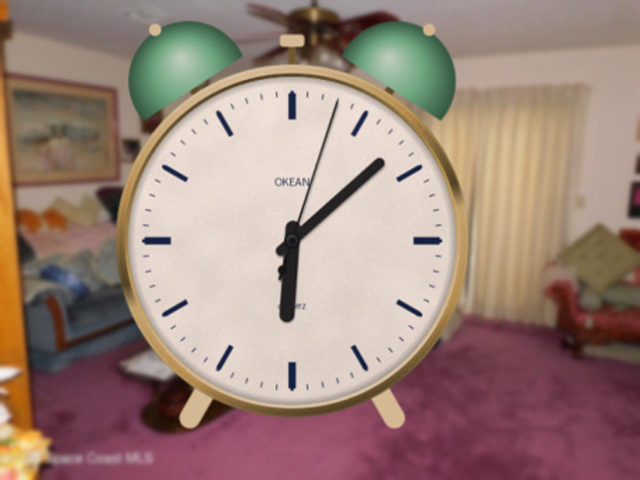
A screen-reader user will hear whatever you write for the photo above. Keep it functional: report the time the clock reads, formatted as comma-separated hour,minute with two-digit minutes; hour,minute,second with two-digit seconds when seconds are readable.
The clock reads 6,08,03
